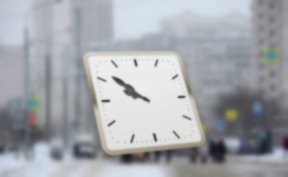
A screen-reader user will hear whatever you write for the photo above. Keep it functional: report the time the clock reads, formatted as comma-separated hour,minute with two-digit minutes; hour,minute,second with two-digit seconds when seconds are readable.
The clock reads 9,52
